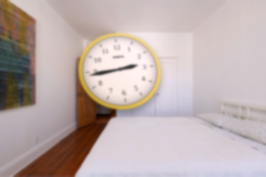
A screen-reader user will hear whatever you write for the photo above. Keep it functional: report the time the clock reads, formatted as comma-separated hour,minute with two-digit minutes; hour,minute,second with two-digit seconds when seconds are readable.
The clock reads 2,44
